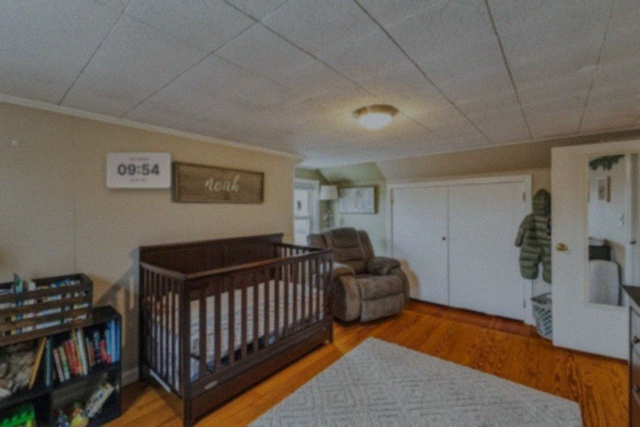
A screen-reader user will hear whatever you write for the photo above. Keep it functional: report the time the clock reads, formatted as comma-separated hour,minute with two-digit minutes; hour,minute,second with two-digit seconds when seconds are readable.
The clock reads 9,54
